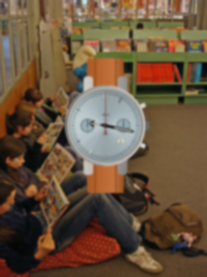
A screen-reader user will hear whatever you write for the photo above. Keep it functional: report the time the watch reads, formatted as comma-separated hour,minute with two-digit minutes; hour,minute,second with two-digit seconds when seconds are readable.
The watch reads 9,17
